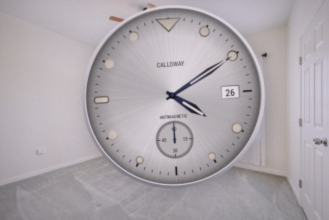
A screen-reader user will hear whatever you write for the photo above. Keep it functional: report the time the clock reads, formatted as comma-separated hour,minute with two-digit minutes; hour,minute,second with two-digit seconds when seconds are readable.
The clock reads 4,10
